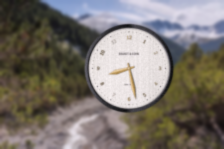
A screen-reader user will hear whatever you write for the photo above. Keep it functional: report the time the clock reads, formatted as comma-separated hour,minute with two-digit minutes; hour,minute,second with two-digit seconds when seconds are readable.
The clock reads 8,28
